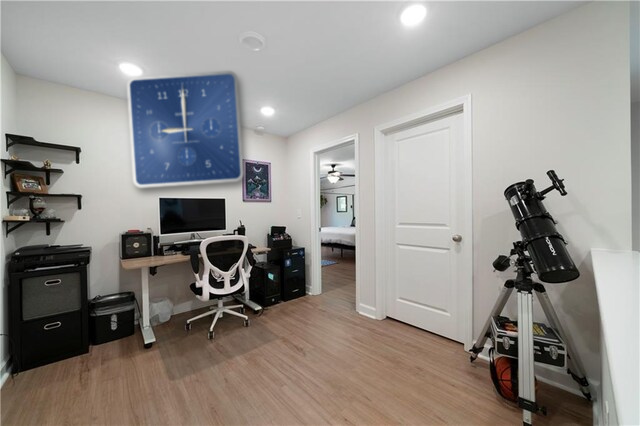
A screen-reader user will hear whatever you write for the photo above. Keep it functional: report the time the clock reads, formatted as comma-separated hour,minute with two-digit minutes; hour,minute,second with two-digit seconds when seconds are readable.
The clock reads 9,00
